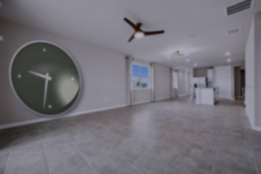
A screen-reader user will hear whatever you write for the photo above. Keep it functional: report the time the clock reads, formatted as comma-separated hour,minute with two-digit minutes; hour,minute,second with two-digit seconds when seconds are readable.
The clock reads 9,32
